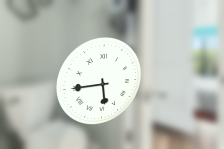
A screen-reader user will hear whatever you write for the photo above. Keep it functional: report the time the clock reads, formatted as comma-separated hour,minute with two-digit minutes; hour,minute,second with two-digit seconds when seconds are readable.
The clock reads 5,45
